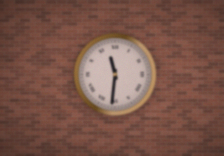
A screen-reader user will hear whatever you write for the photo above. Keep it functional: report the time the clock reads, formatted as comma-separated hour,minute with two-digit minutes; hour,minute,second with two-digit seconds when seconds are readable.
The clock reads 11,31
